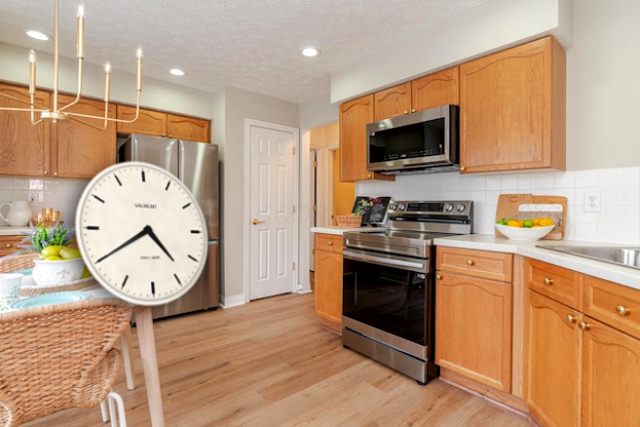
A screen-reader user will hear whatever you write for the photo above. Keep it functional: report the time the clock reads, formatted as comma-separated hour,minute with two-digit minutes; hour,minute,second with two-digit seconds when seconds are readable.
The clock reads 4,40
